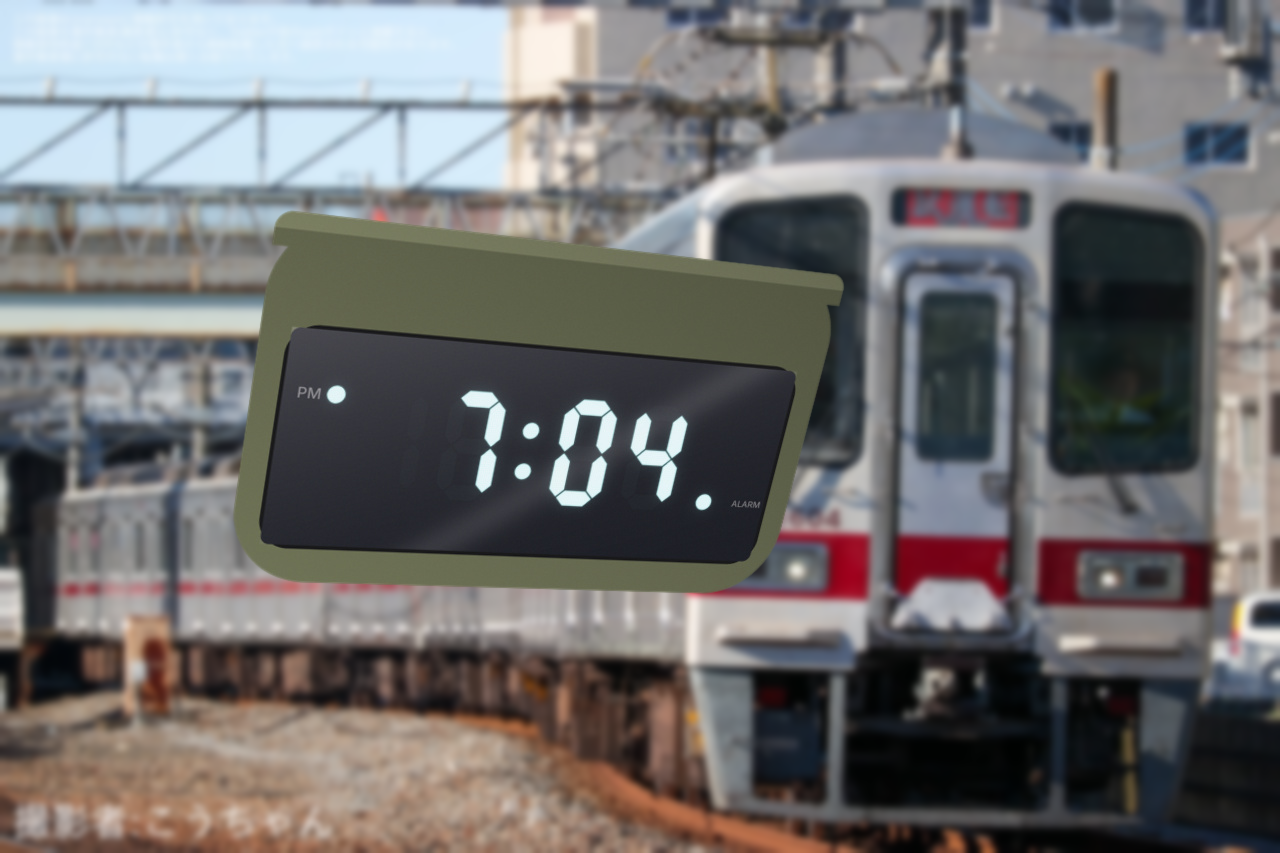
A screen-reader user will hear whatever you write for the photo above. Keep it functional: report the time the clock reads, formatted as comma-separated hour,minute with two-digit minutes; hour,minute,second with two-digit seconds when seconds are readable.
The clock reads 7,04
